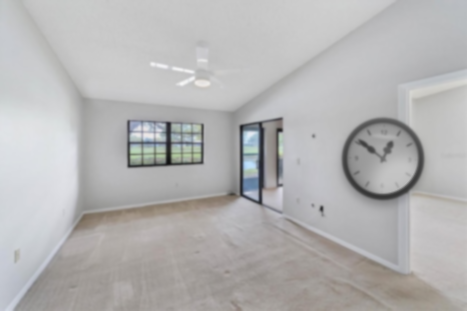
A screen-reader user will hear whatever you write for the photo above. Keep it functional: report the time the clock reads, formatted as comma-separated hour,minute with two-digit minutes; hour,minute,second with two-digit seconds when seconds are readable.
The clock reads 12,51
